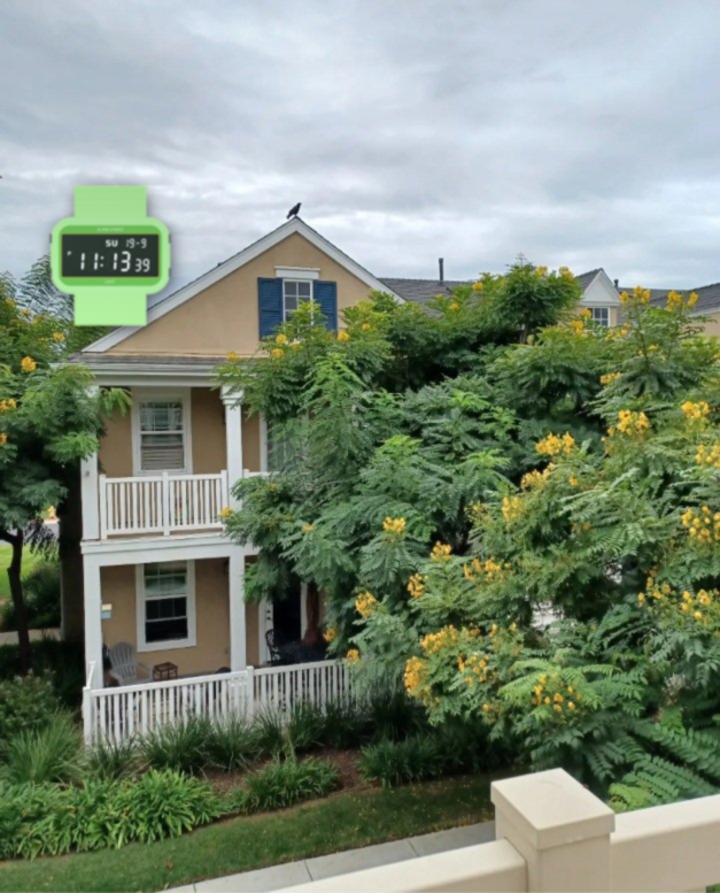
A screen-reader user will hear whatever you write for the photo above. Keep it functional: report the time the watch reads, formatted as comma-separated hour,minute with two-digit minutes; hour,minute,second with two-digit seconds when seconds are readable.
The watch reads 11,13,39
